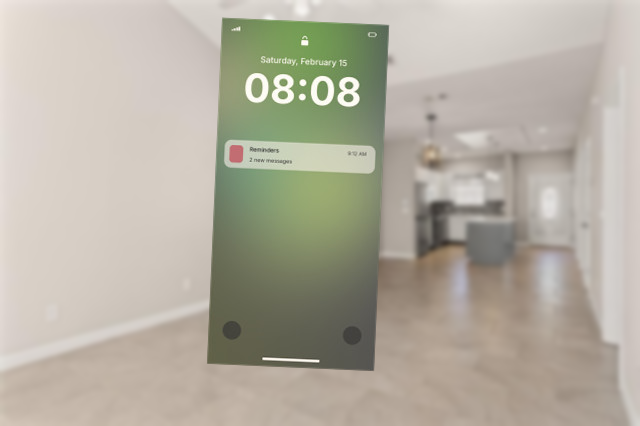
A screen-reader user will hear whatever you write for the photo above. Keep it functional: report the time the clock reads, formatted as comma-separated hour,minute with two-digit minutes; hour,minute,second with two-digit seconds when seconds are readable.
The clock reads 8,08
